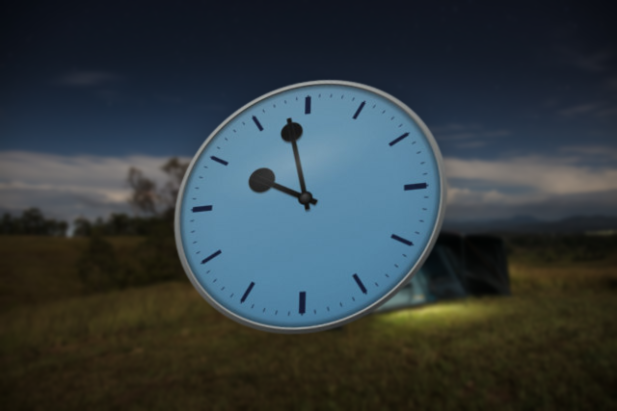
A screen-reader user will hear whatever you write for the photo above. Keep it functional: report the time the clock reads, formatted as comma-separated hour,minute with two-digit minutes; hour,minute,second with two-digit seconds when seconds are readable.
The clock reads 9,58
